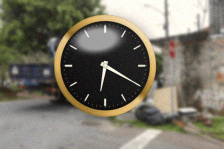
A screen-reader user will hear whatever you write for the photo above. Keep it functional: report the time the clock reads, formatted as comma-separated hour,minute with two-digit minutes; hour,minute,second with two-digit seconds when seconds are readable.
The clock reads 6,20
